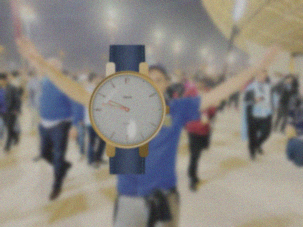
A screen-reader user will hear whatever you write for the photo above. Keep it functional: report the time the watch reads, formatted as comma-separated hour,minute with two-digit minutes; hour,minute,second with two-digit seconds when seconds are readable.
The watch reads 9,47
